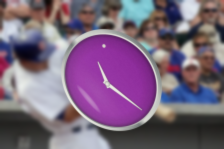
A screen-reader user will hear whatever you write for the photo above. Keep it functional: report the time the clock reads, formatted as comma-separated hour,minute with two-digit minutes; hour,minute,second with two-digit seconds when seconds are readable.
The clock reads 11,21
